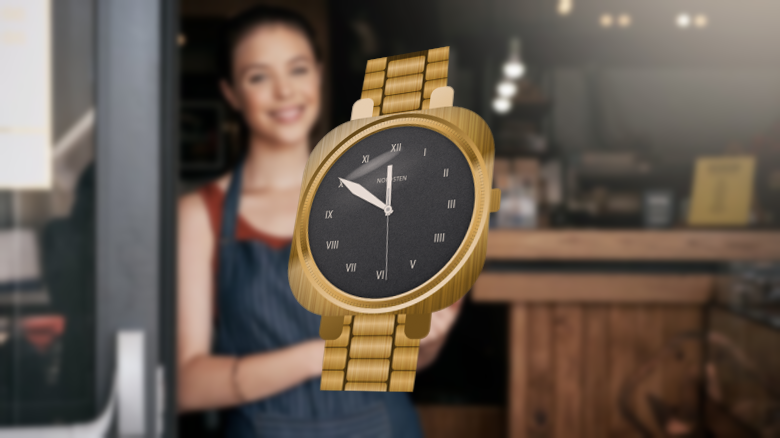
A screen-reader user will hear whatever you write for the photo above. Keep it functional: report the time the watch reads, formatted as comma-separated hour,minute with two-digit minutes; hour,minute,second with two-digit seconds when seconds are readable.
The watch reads 11,50,29
